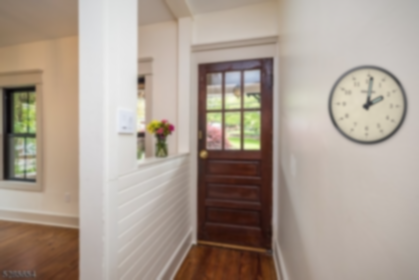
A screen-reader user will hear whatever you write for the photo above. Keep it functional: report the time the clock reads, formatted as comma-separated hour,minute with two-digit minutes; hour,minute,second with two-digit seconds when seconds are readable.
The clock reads 2,01
